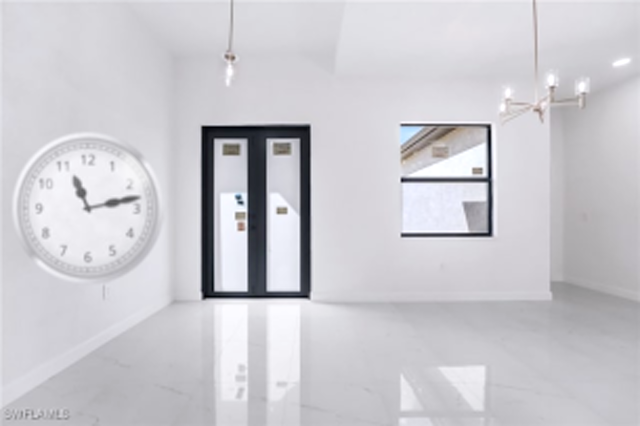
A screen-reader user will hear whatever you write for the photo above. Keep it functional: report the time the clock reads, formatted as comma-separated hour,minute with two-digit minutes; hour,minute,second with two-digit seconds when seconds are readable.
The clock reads 11,13
